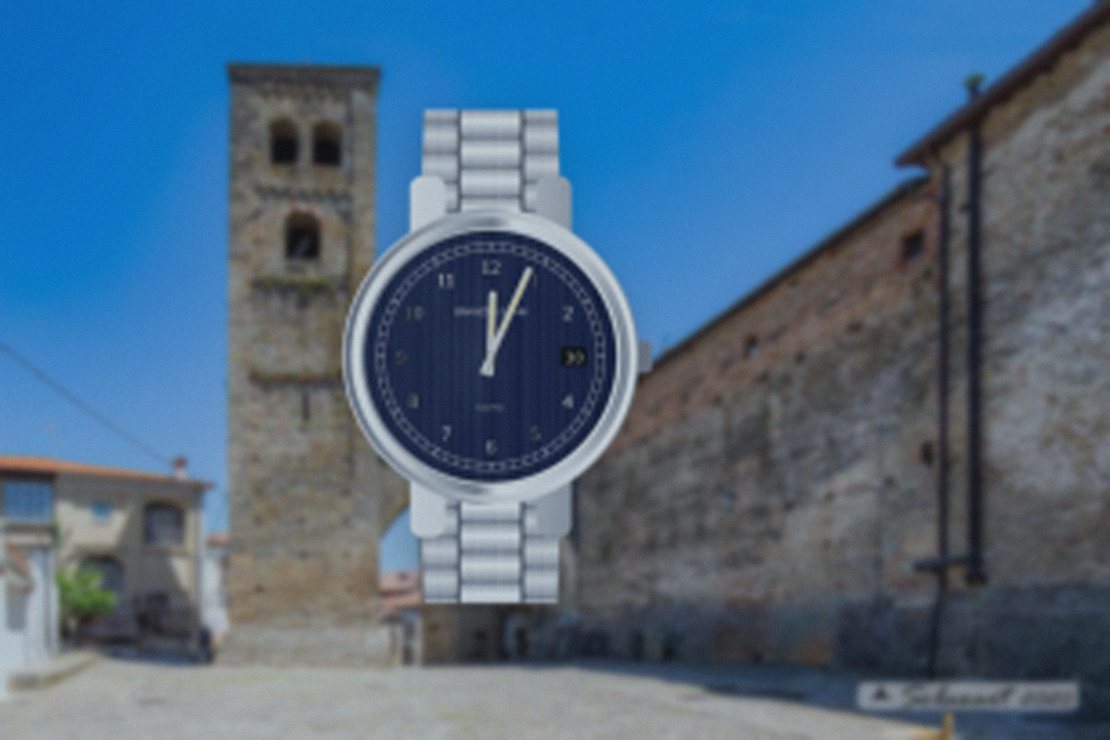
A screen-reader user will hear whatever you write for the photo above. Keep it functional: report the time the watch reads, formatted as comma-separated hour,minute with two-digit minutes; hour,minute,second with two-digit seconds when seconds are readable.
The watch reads 12,04
